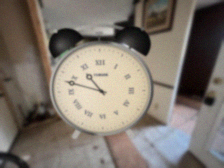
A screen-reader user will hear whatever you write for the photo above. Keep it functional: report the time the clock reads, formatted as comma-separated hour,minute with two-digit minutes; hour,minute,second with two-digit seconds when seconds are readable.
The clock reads 10,48
